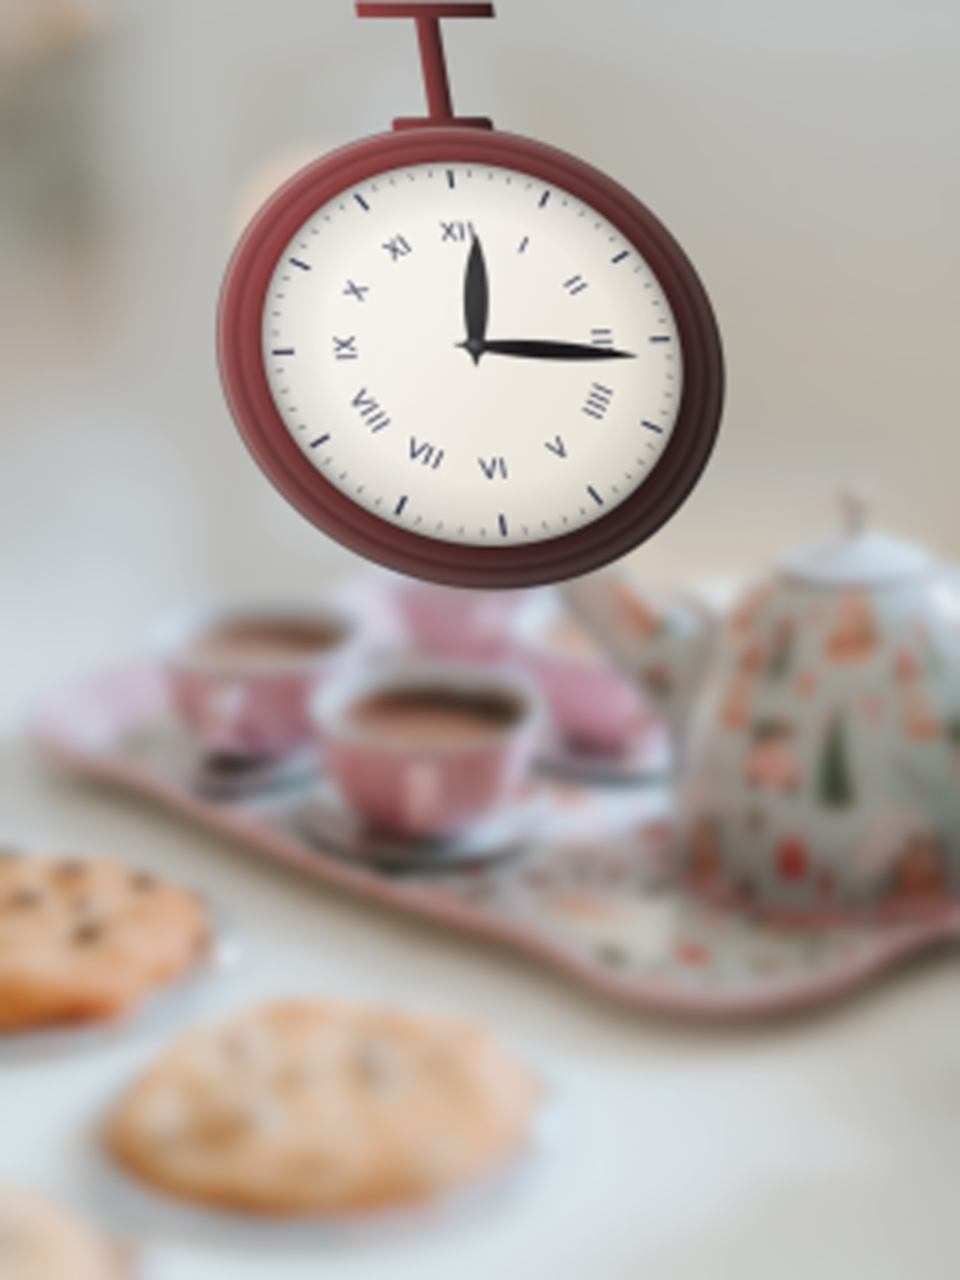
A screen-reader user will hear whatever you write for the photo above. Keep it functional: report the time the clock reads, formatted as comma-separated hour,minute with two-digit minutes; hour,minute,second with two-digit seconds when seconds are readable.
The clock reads 12,16
